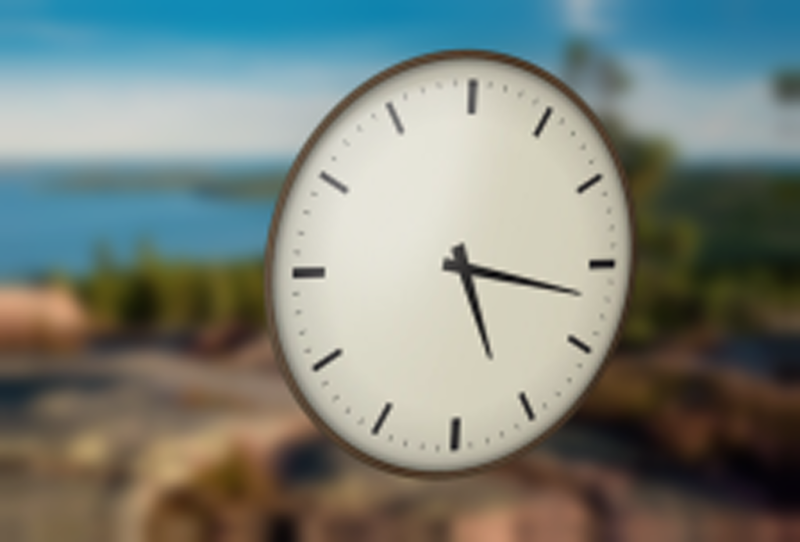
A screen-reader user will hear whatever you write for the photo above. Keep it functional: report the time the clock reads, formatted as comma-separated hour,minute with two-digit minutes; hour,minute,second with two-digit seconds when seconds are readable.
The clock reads 5,17
